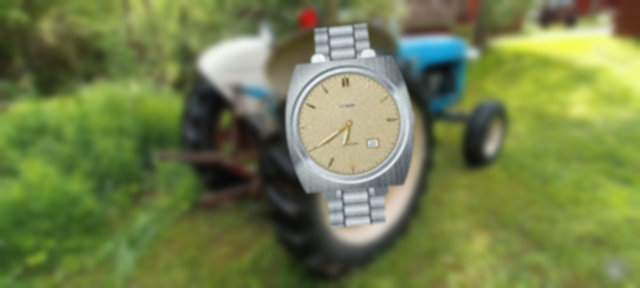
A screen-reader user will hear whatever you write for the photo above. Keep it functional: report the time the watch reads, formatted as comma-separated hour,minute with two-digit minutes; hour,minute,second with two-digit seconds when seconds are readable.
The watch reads 6,40
